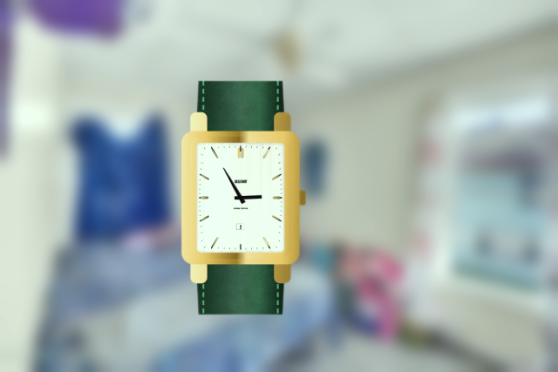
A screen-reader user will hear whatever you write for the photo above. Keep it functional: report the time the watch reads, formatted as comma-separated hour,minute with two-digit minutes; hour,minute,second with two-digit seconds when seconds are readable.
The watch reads 2,55
